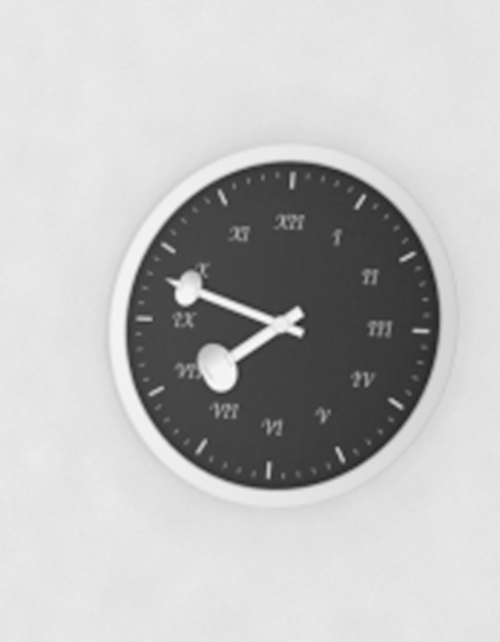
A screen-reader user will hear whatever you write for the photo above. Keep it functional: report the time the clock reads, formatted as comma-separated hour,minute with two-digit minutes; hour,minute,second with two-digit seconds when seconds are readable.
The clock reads 7,48
